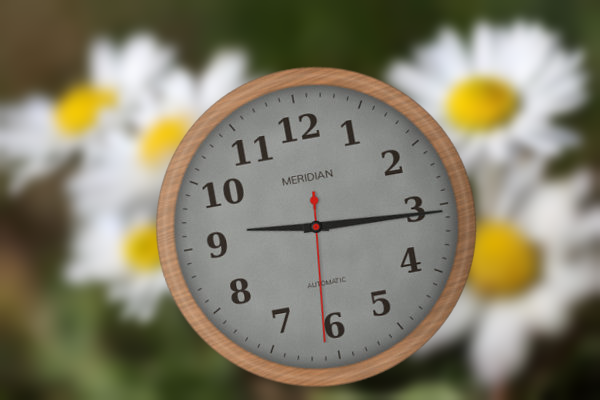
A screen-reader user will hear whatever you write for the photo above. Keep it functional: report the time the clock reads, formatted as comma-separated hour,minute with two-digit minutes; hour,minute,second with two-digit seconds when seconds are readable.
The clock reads 9,15,31
